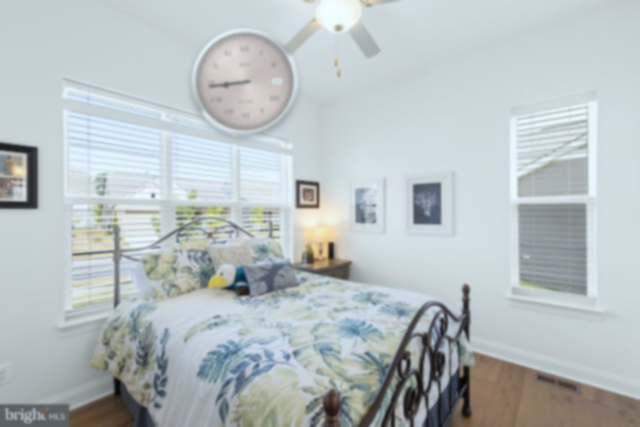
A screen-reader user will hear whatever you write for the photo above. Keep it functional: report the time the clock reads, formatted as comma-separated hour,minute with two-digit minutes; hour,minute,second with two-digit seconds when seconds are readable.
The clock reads 8,44
